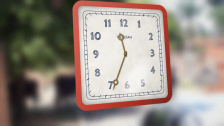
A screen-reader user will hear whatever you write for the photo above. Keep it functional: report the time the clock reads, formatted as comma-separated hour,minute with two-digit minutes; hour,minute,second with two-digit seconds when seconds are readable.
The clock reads 11,34
